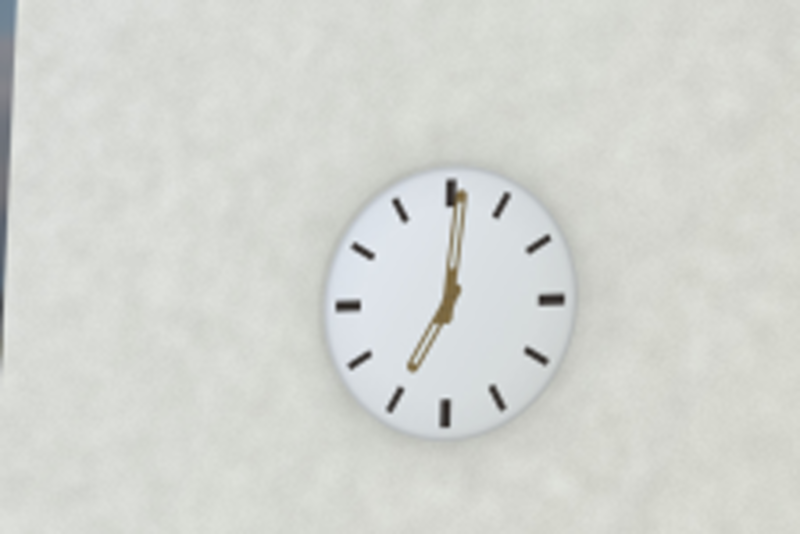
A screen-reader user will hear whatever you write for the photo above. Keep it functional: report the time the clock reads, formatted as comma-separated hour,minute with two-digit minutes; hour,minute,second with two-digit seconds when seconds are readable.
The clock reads 7,01
